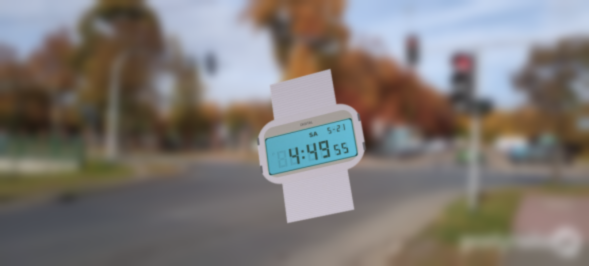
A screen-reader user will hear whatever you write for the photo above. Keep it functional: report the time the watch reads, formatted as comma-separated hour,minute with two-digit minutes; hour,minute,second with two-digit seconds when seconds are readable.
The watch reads 4,49,55
